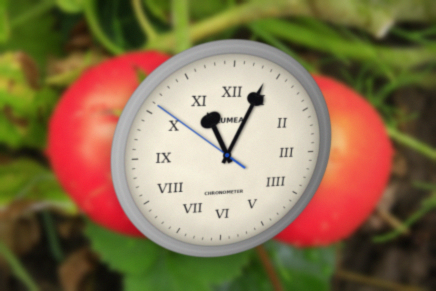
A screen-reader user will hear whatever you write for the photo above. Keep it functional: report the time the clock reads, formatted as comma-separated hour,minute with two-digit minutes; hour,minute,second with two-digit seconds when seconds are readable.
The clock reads 11,03,51
